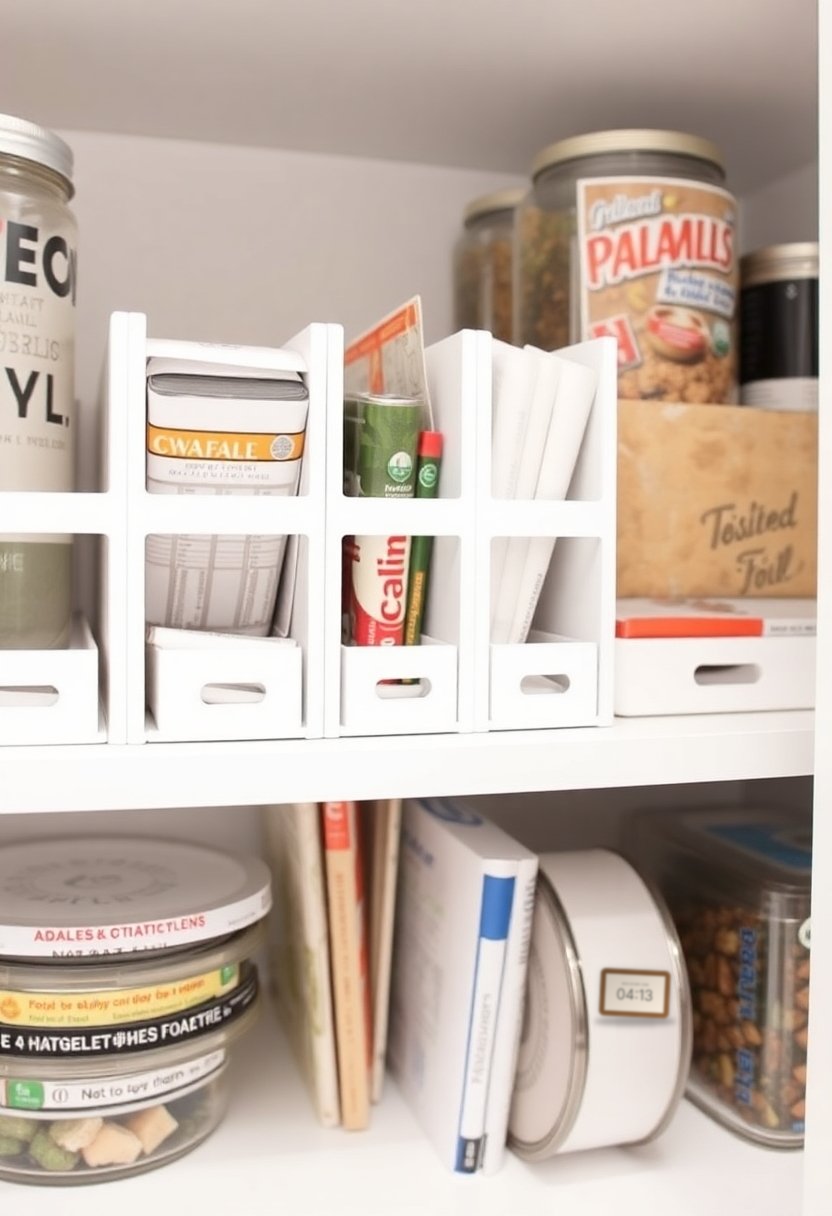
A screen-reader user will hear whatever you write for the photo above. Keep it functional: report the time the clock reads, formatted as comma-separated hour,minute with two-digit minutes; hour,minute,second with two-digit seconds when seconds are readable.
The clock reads 4,13
